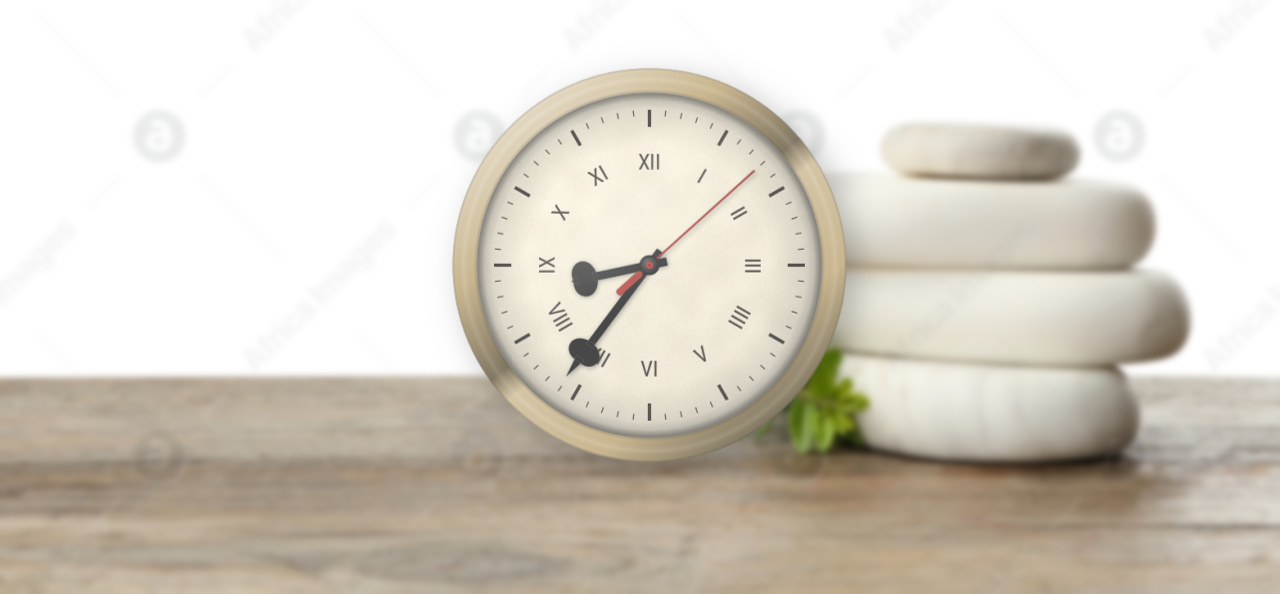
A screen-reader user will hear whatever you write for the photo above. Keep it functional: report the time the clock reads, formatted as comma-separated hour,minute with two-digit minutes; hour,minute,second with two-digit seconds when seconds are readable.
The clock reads 8,36,08
